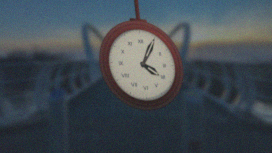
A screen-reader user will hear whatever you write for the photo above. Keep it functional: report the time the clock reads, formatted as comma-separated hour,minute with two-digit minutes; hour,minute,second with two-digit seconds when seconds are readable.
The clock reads 4,05
